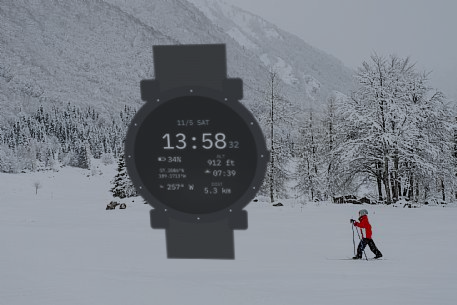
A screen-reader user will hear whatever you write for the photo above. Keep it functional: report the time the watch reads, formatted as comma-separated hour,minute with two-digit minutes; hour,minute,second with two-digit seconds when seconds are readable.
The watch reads 13,58,32
